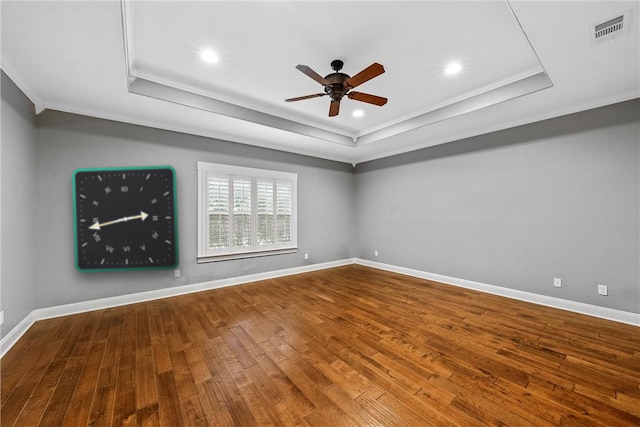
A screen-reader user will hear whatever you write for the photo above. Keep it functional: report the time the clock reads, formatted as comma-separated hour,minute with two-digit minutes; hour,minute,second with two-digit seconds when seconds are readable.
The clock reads 2,43
